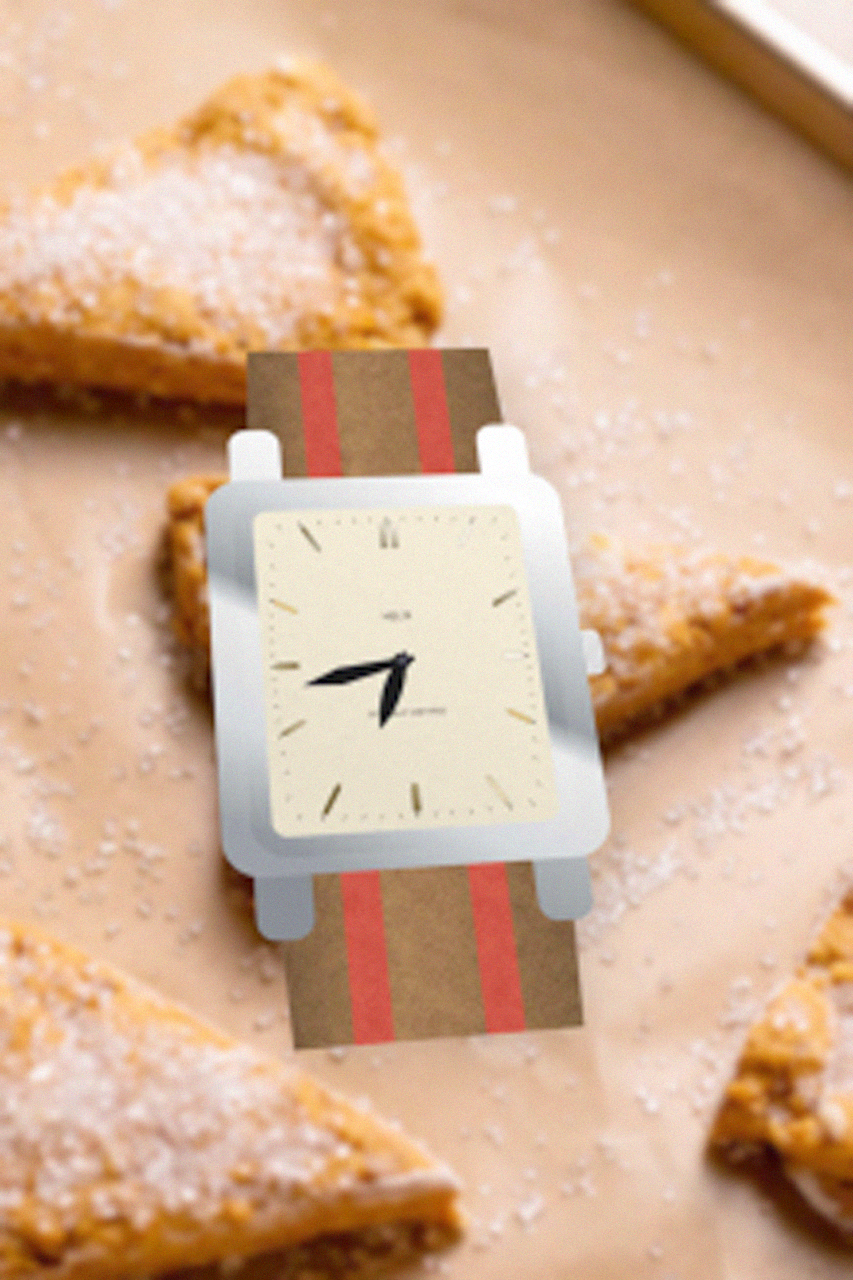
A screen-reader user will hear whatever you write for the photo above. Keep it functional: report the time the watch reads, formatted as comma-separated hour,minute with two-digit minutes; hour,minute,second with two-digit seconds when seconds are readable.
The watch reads 6,43
